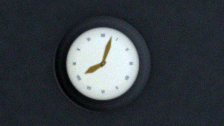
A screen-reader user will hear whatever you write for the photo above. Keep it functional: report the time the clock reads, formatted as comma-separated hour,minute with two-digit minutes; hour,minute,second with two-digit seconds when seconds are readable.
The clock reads 8,03
